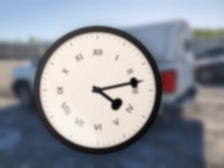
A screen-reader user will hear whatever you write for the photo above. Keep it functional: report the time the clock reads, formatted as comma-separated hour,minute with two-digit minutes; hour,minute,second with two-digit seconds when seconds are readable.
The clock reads 4,13
